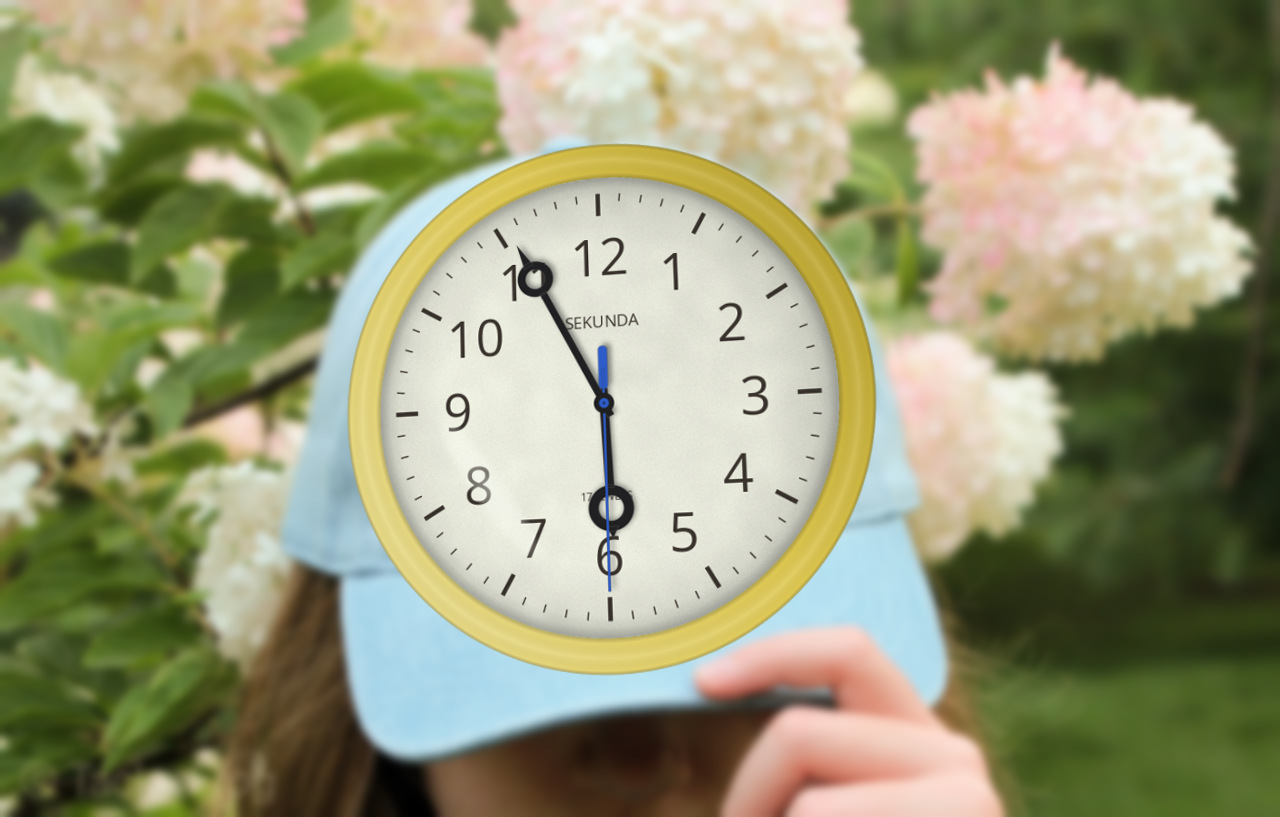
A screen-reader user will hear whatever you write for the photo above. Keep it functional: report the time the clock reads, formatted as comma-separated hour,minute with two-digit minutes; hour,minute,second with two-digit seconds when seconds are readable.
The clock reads 5,55,30
